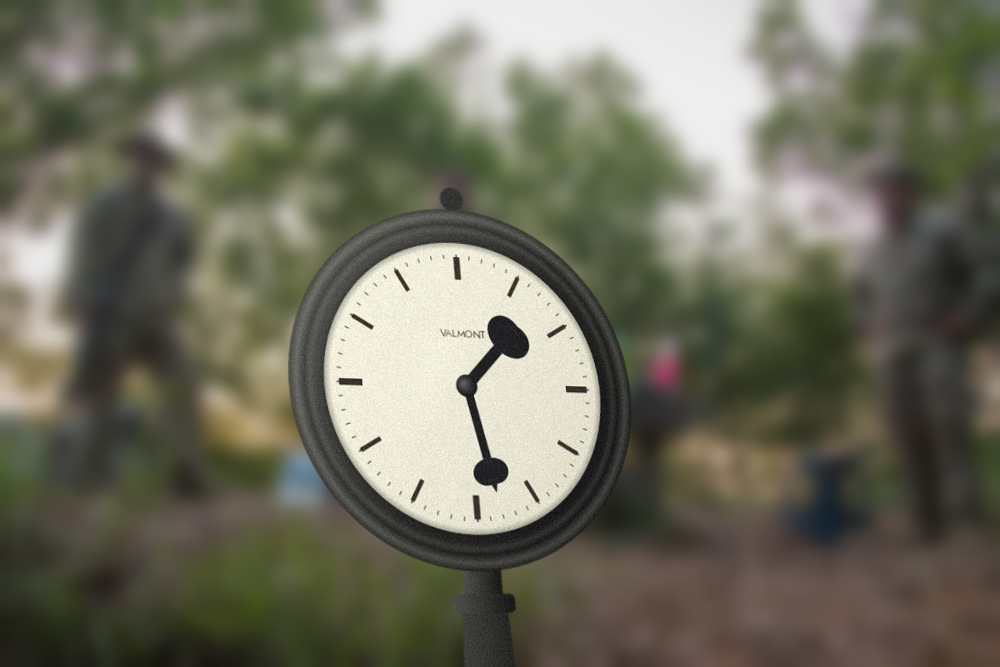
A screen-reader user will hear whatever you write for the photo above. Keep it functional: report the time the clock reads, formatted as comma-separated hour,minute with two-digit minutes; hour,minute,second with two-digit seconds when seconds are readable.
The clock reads 1,28
